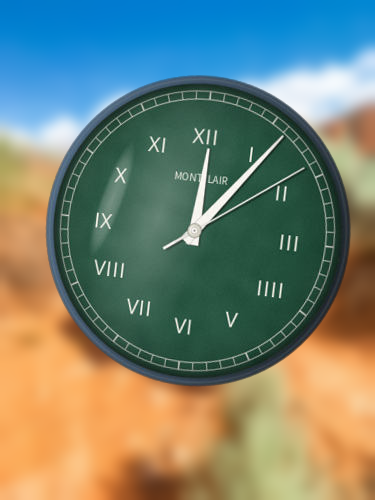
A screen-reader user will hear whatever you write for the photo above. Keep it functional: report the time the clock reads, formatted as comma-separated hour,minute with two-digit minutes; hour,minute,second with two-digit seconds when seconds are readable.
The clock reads 12,06,09
